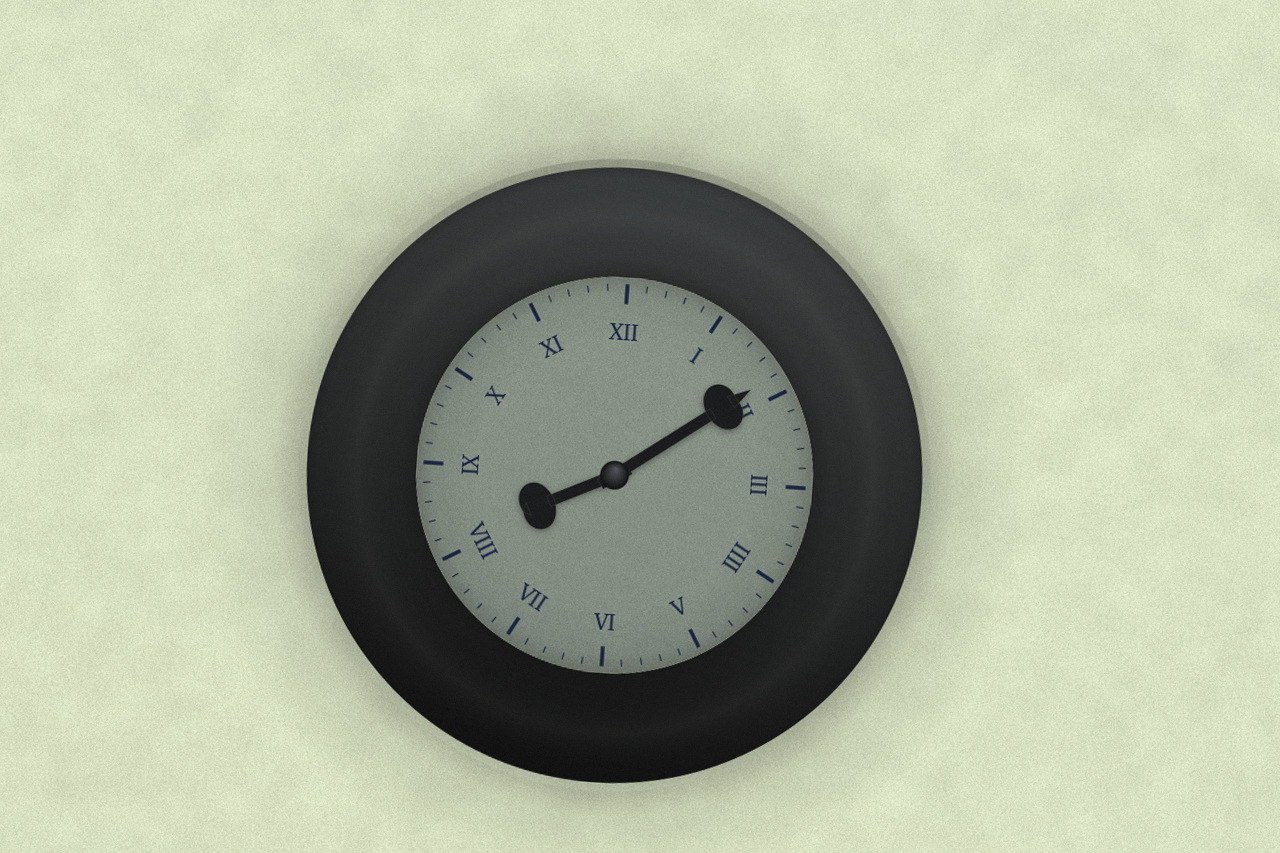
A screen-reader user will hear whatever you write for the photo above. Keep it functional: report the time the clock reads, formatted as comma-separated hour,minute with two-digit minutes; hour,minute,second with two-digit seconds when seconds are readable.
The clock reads 8,09
